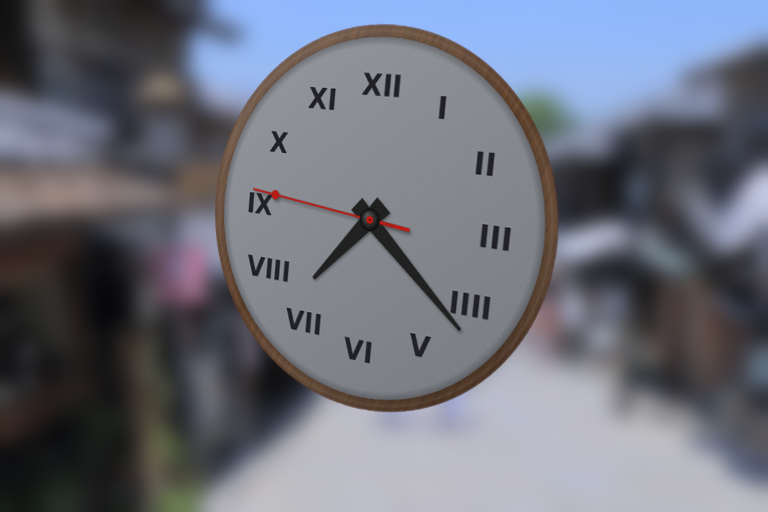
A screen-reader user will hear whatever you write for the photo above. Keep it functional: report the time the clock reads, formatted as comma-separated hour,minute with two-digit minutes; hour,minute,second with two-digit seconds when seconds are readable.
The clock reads 7,21,46
